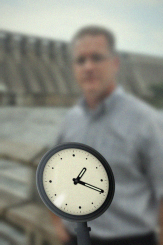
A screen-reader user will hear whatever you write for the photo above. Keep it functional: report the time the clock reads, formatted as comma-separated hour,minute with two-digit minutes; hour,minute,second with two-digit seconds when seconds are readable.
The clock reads 1,19
